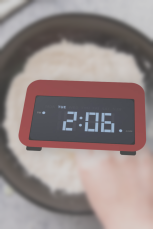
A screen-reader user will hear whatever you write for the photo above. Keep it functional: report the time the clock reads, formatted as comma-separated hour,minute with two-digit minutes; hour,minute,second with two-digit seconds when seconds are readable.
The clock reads 2,06
